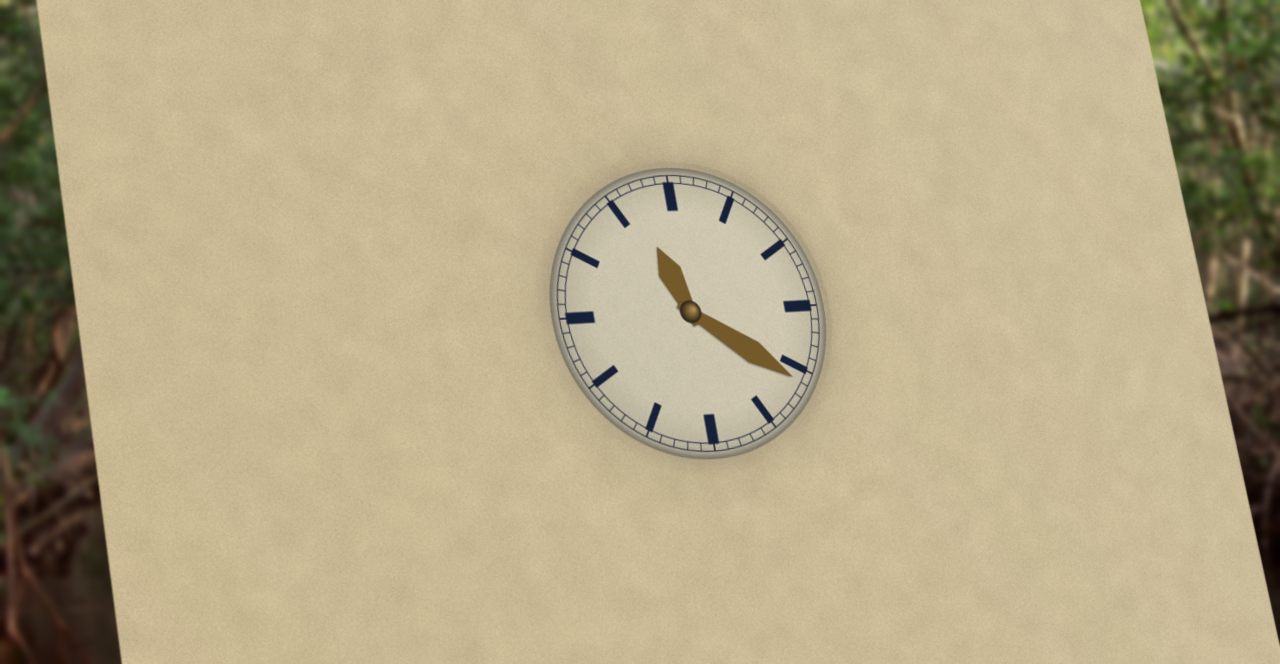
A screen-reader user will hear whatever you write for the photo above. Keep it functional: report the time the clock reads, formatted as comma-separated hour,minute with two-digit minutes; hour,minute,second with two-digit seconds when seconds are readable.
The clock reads 11,21
